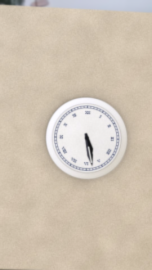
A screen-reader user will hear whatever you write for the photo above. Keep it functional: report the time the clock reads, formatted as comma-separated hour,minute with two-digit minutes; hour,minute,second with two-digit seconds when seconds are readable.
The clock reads 5,28
